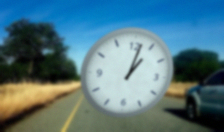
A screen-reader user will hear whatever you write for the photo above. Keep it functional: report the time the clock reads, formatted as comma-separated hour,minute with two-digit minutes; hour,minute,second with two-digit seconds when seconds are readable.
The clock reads 1,02
